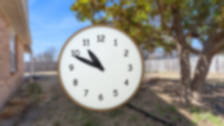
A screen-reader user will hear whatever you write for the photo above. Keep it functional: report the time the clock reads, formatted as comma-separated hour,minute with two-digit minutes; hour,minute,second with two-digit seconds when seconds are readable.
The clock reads 10,49
